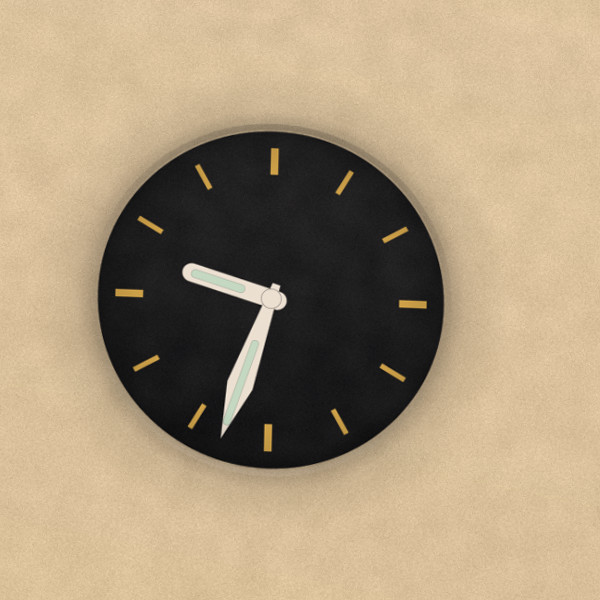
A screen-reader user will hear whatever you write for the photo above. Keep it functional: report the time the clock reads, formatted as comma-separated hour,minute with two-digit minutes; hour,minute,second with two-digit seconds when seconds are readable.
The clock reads 9,33
